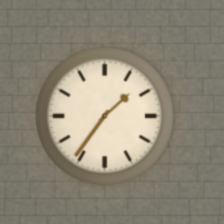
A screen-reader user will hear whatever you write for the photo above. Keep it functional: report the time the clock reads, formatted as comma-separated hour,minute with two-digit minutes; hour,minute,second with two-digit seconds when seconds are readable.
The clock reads 1,36
